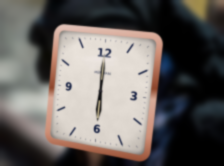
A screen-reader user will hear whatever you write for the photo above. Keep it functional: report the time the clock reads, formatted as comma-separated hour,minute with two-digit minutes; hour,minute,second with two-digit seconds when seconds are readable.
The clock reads 6,00
